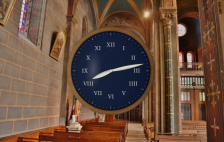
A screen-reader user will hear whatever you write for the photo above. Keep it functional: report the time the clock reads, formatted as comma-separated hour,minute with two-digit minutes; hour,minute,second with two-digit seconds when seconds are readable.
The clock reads 8,13
